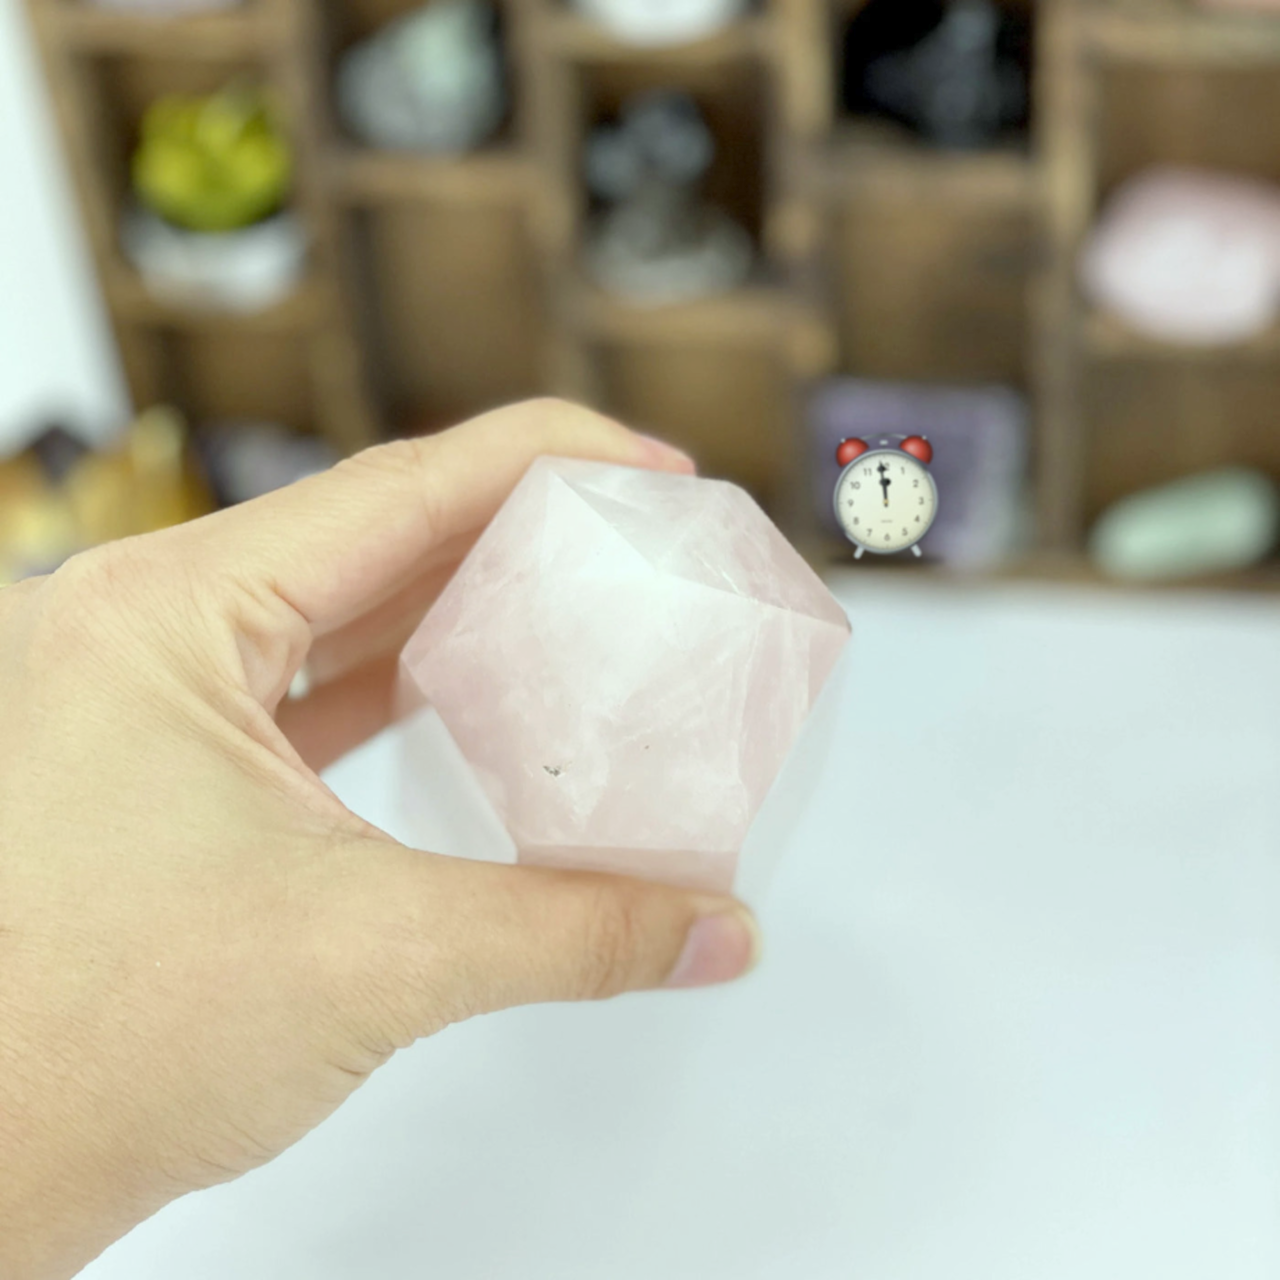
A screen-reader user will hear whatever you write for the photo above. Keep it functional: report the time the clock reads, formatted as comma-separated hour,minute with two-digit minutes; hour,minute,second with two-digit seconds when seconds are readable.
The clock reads 11,59
